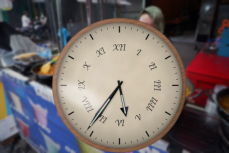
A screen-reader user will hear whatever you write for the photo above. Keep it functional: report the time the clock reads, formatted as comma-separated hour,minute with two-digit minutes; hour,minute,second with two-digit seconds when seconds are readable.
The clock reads 5,36
